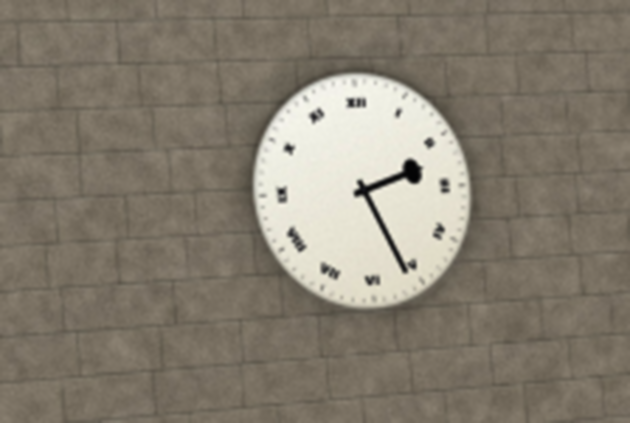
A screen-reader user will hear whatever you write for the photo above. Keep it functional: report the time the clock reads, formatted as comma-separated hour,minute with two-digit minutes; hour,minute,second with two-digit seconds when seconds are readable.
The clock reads 2,26
